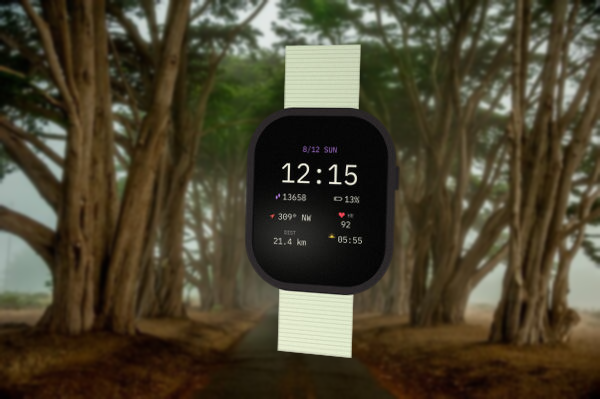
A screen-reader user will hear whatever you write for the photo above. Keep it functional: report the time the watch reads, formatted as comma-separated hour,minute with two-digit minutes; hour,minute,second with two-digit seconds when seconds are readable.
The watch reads 12,15
